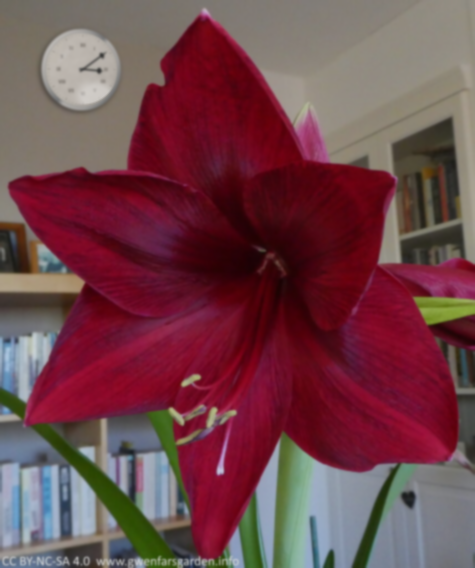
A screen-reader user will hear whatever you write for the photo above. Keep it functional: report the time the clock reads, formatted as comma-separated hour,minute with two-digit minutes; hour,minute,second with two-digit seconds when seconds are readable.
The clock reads 3,09
